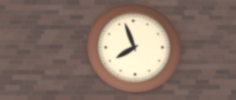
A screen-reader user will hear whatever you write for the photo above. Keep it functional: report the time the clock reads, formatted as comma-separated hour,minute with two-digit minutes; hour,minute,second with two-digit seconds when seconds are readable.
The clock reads 7,57
